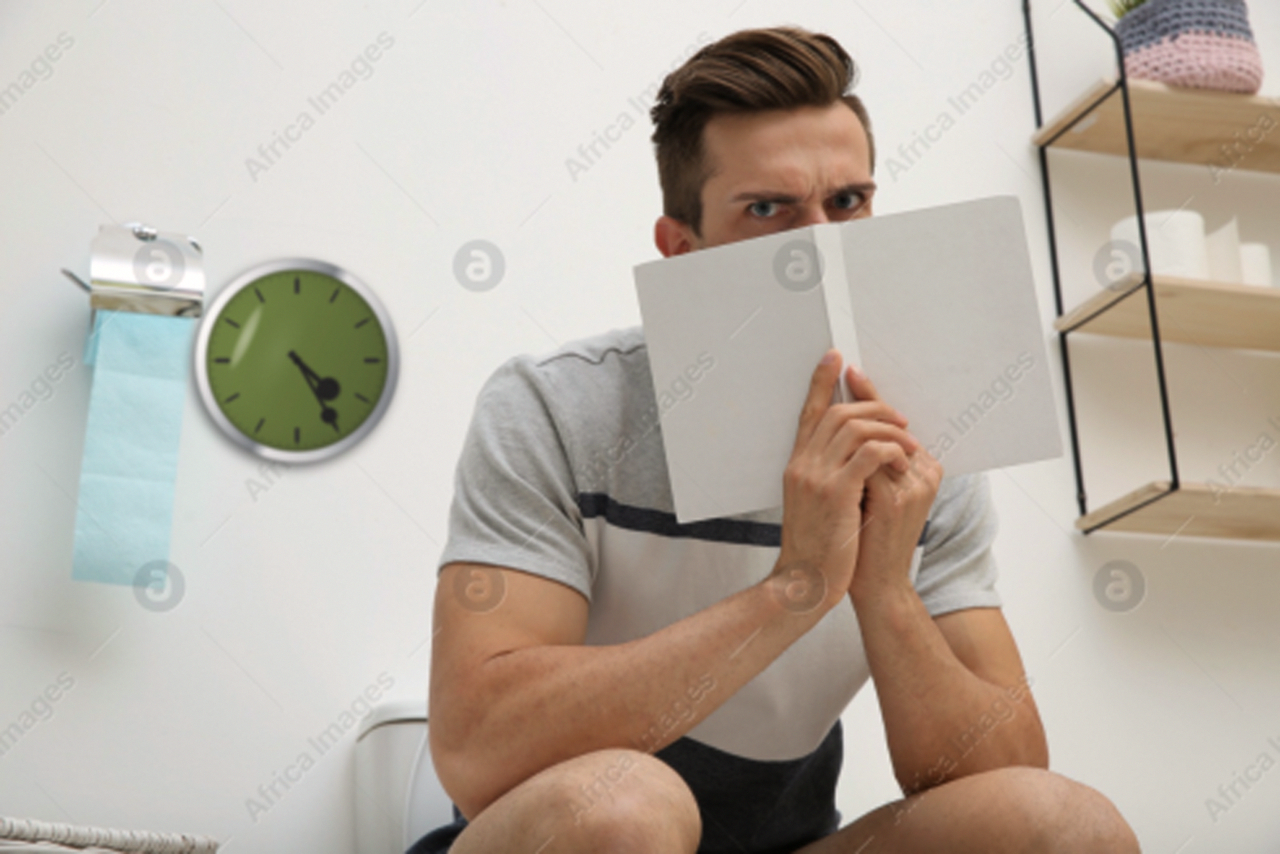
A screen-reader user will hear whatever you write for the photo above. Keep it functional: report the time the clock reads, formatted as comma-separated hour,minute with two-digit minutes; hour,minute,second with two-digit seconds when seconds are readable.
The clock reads 4,25
